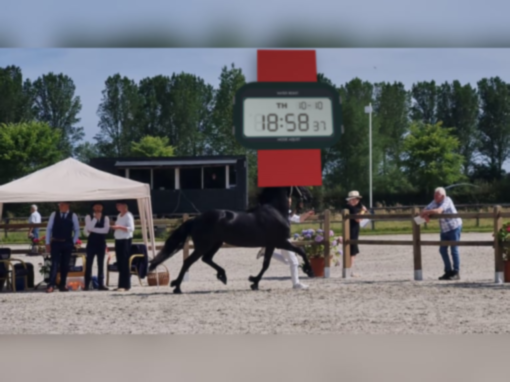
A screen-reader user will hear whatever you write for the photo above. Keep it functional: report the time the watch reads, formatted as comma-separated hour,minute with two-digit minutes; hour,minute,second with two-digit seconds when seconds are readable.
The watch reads 18,58
